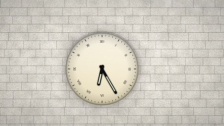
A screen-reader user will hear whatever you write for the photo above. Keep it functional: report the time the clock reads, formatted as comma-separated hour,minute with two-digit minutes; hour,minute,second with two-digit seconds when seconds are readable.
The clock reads 6,25
